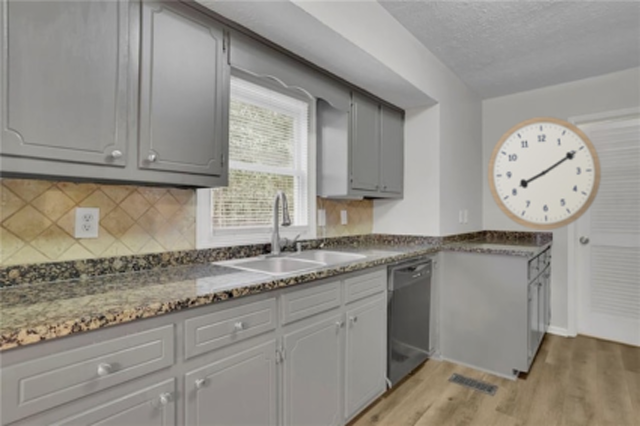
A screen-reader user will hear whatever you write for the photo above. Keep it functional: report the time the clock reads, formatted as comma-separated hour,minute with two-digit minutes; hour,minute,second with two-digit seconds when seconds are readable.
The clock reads 8,10
